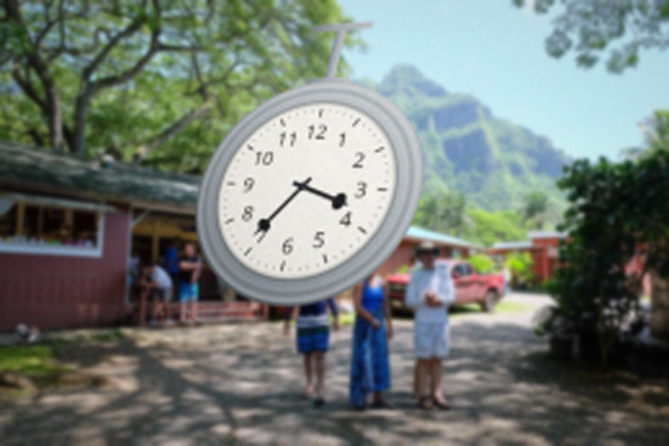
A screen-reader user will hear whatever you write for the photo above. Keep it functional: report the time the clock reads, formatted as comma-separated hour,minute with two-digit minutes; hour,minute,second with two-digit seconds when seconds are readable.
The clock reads 3,36
